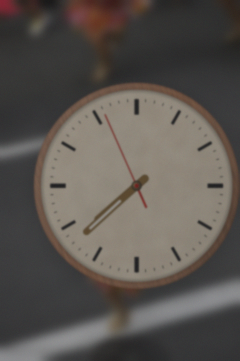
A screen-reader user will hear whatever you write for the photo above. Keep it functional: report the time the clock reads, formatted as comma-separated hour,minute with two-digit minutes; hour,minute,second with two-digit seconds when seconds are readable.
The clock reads 7,37,56
